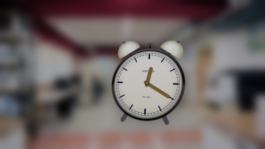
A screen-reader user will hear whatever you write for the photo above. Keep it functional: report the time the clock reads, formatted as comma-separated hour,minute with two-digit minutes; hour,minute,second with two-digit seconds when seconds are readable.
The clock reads 12,20
